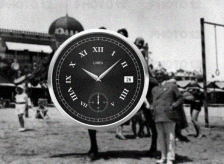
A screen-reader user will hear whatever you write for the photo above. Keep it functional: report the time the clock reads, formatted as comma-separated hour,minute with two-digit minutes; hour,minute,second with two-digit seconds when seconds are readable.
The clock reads 10,08
